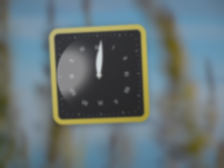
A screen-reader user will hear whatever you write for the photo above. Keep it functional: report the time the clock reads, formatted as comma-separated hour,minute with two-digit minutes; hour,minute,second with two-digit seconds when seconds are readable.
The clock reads 12,01
